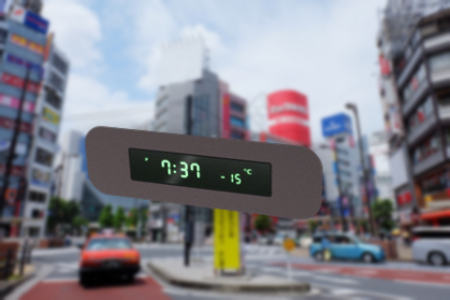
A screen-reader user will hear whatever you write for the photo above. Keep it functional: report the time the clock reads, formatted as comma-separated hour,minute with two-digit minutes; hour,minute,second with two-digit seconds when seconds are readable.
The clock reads 7,37
